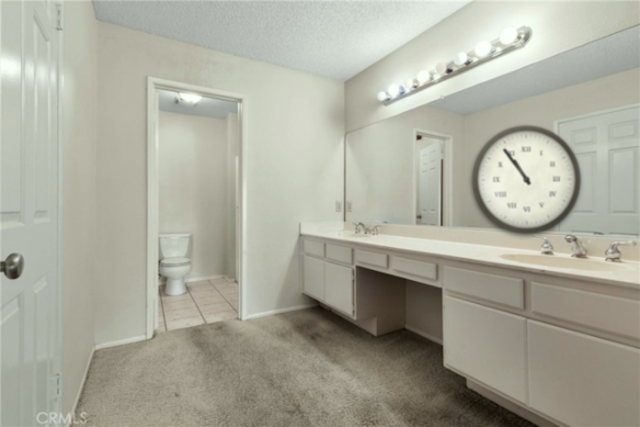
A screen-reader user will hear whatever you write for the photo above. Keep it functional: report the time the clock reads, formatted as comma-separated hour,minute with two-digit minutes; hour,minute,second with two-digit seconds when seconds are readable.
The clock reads 10,54
